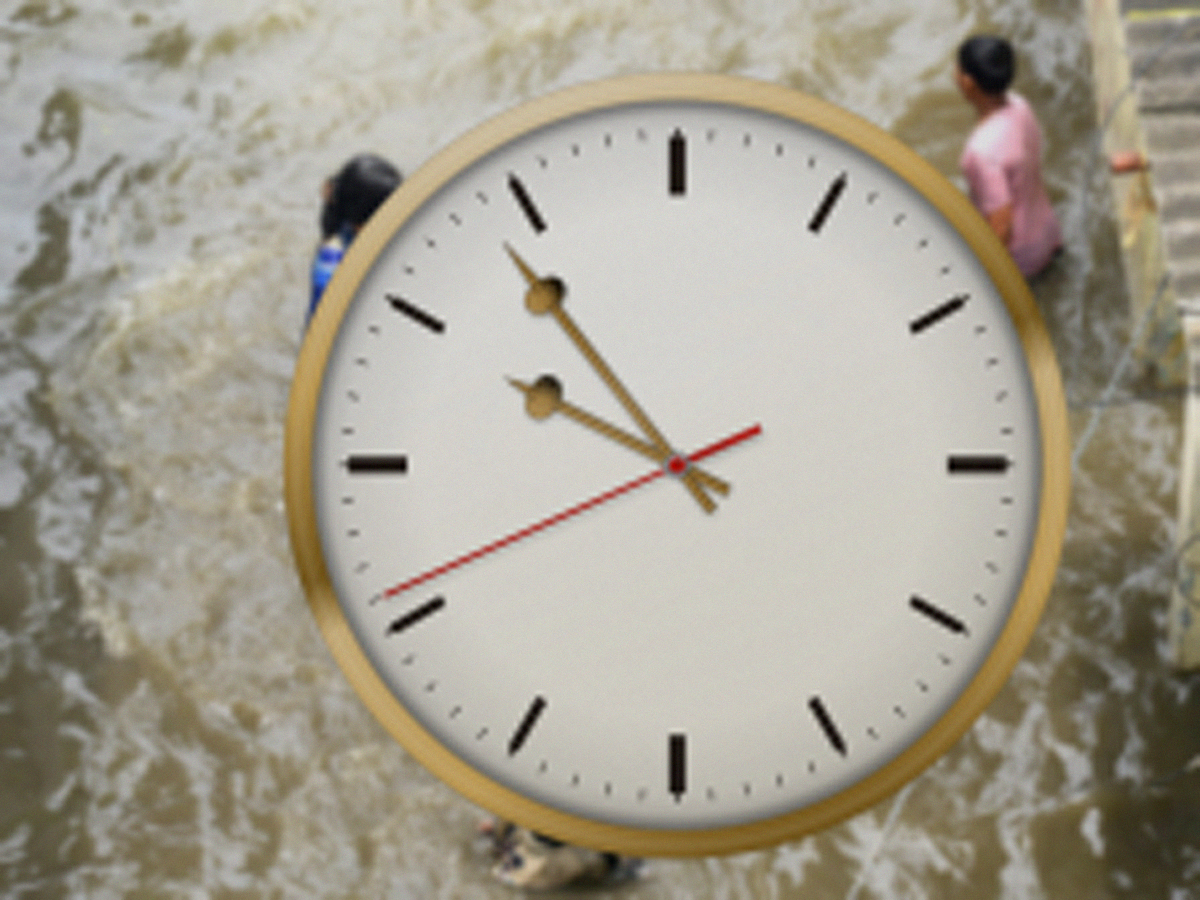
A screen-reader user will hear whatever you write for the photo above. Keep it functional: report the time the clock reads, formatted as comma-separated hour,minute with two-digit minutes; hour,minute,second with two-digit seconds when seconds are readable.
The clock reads 9,53,41
